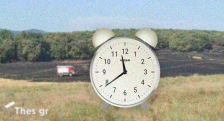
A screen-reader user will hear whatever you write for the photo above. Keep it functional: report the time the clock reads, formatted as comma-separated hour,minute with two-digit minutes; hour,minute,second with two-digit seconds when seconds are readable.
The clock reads 11,39
